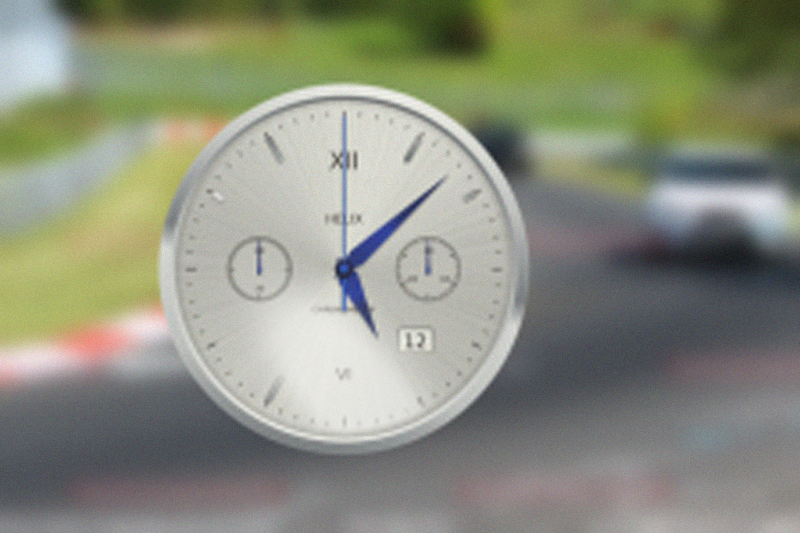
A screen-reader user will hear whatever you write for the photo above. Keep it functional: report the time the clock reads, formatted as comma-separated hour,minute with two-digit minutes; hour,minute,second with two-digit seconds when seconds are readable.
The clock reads 5,08
